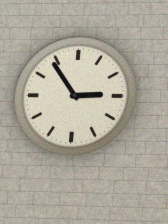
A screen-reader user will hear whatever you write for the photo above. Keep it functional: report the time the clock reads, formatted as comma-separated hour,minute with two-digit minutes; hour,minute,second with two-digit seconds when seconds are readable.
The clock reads 2,54
